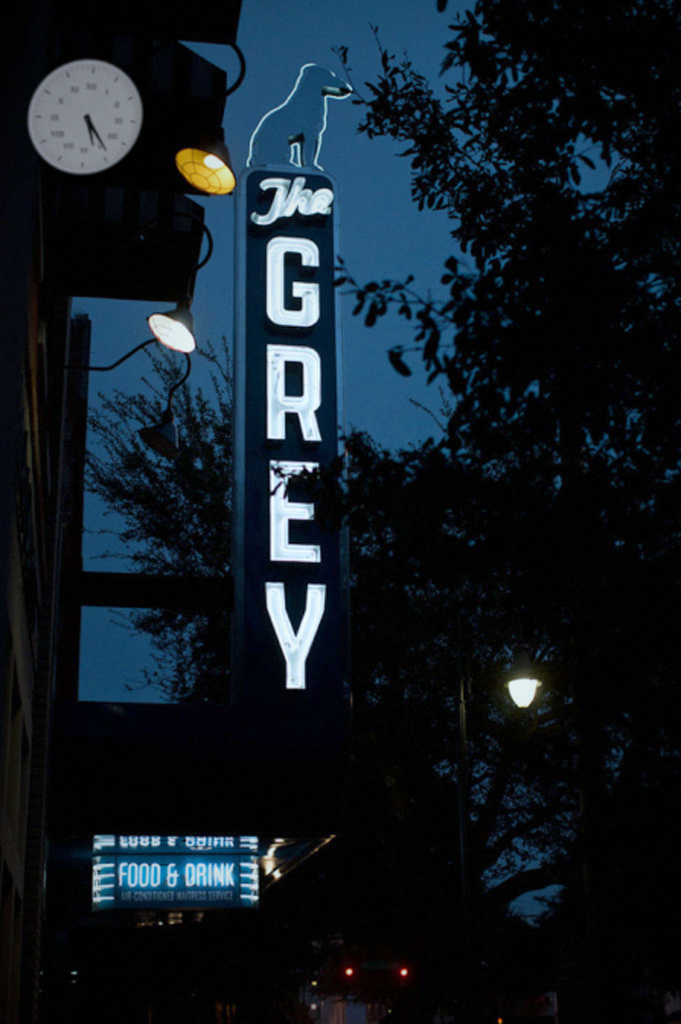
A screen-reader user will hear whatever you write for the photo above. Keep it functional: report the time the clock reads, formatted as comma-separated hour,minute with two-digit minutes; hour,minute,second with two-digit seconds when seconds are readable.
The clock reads 5,24
